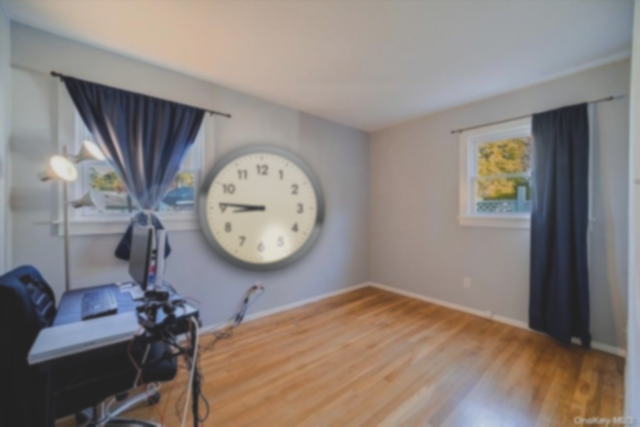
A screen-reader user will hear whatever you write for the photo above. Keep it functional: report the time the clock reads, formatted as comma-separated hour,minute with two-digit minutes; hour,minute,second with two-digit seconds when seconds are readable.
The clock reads 8,46
